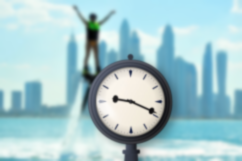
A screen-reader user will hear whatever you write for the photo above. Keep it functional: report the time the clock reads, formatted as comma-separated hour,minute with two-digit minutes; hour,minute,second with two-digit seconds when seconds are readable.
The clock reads 9,19
